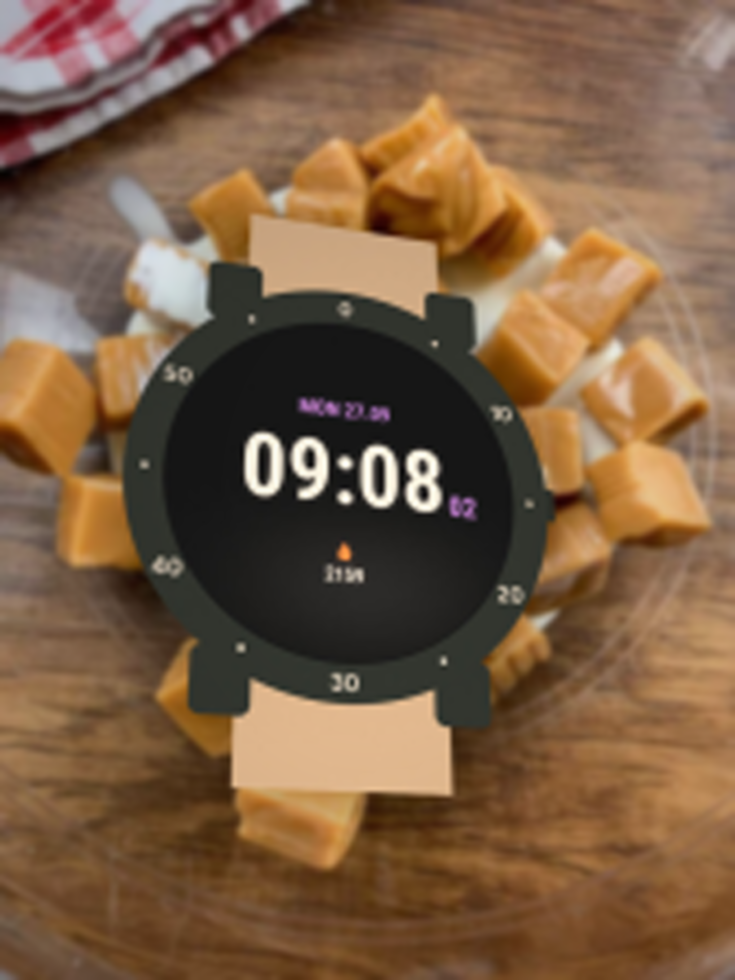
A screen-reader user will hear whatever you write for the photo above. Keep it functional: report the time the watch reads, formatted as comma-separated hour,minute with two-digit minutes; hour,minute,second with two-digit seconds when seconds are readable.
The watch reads 9,08
